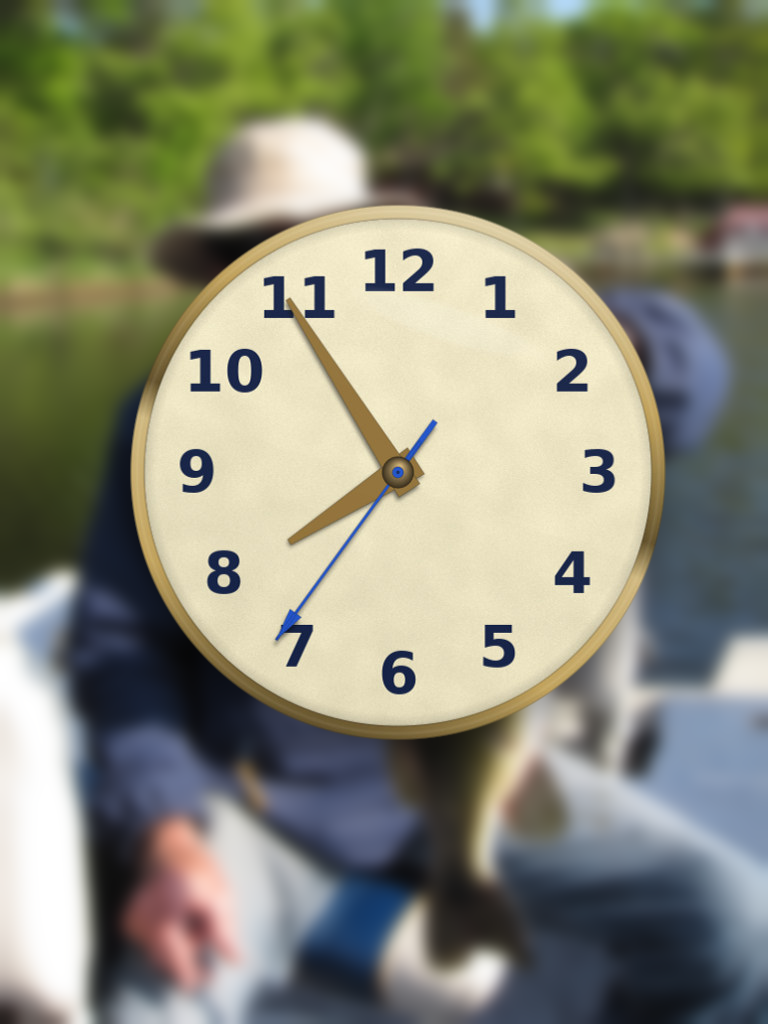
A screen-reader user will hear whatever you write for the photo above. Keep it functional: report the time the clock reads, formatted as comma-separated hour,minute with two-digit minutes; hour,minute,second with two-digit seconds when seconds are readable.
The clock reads 7,54,36
